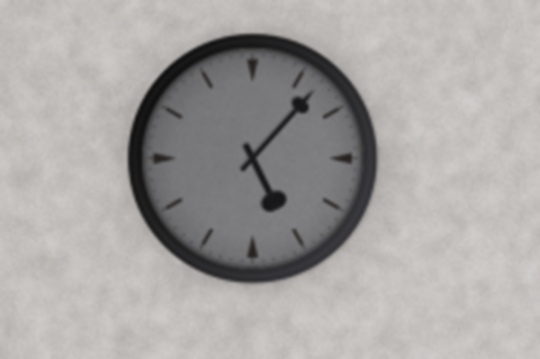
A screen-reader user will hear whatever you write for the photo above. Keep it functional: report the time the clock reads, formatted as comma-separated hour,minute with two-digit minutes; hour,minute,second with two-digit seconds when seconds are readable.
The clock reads 5,07
